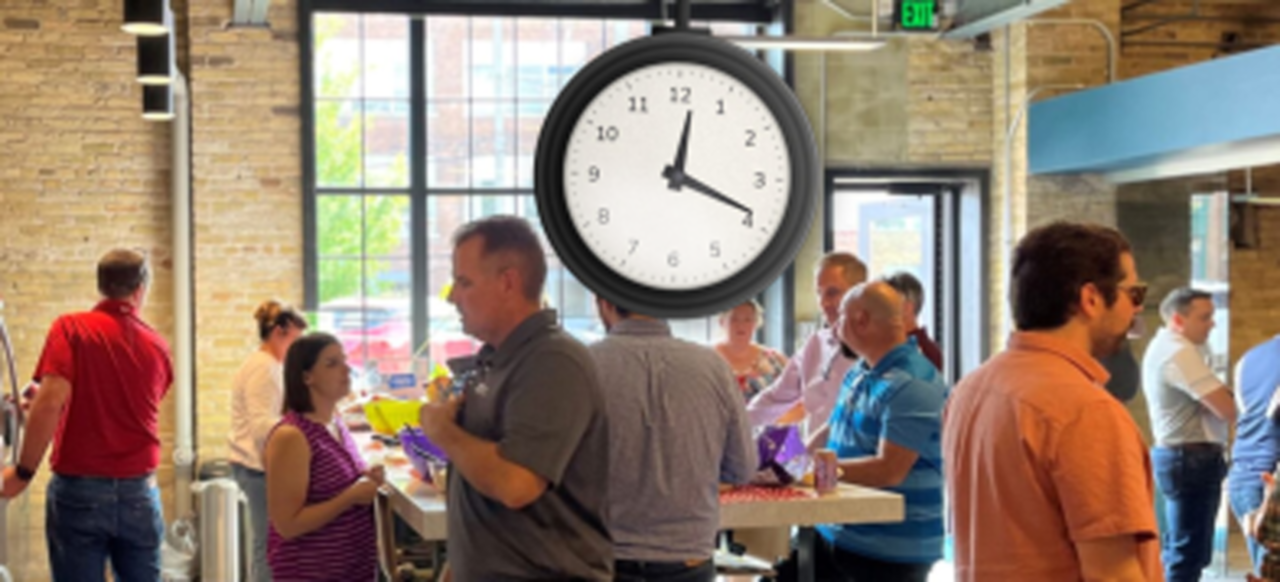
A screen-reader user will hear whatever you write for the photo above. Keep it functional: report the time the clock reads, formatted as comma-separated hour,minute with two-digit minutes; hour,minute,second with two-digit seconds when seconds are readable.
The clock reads 12,19
